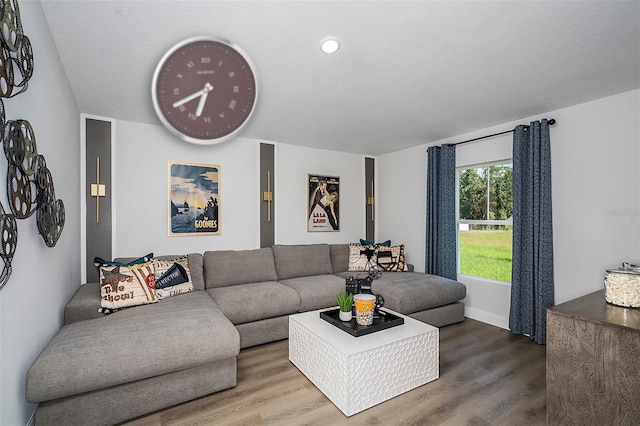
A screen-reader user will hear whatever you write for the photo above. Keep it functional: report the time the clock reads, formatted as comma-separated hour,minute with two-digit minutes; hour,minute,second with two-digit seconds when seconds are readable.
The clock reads 6,41
